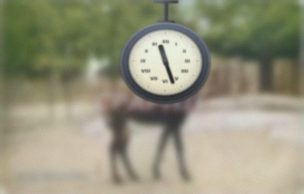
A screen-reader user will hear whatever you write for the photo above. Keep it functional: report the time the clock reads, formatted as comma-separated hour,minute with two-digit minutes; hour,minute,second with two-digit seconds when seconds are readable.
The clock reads 11,27
